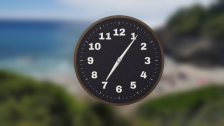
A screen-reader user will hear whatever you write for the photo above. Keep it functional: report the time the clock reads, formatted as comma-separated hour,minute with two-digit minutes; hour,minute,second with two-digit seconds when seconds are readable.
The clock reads 7,06
